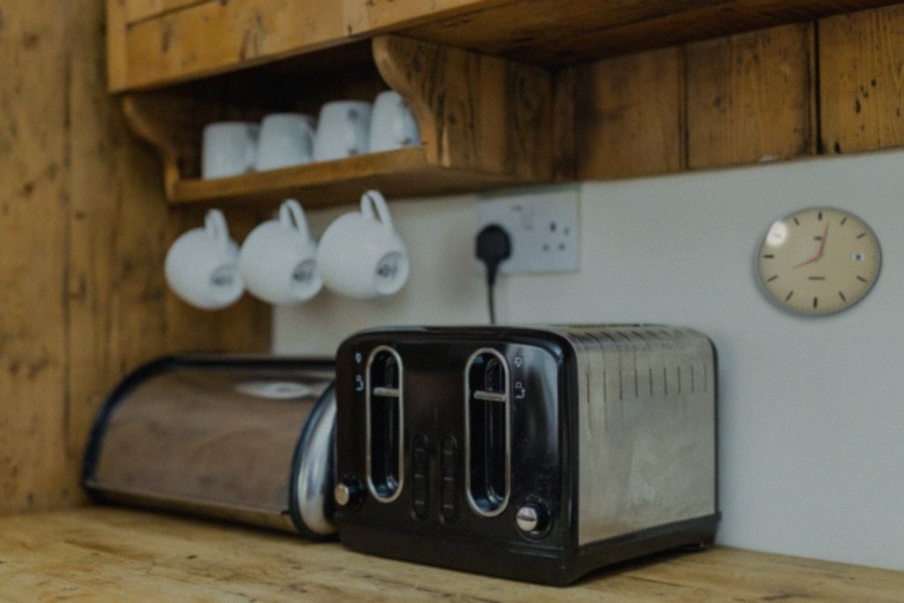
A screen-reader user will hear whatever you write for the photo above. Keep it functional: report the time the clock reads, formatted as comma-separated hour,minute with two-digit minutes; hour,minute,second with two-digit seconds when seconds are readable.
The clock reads 8,02
